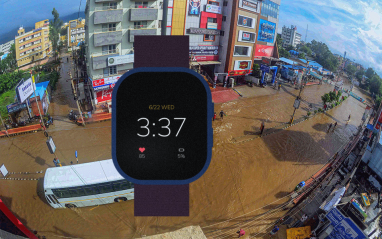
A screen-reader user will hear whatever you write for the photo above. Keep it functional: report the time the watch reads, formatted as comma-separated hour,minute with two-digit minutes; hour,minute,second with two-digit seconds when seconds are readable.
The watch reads 3,37
